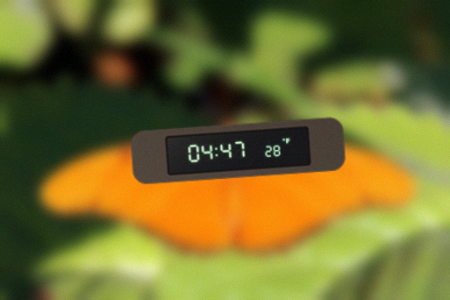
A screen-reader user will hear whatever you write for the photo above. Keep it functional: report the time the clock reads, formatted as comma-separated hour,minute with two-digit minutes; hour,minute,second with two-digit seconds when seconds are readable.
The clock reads 4,47
